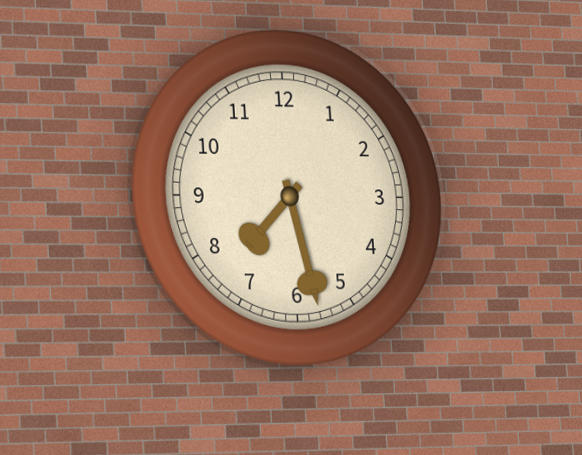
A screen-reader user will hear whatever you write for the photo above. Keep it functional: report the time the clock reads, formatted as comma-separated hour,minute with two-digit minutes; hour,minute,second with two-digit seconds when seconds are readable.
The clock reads 7,28
